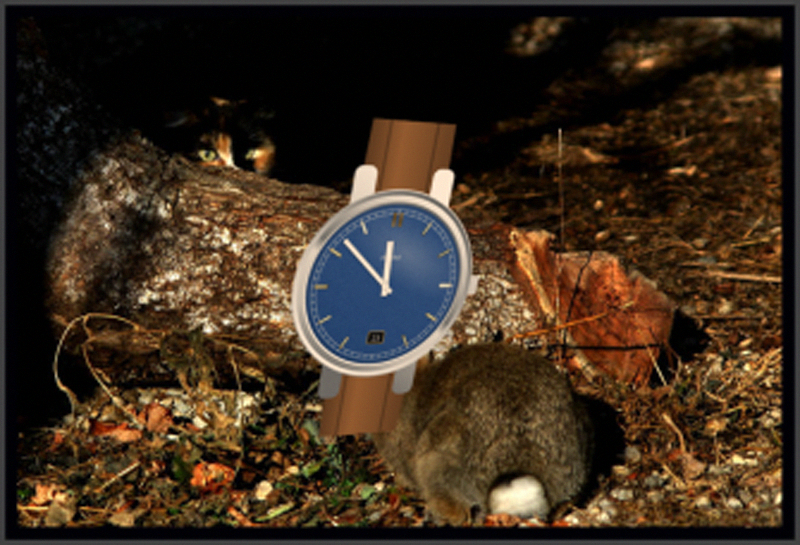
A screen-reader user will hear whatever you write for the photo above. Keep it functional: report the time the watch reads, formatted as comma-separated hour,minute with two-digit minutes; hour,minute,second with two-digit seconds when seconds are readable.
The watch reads 11,52
